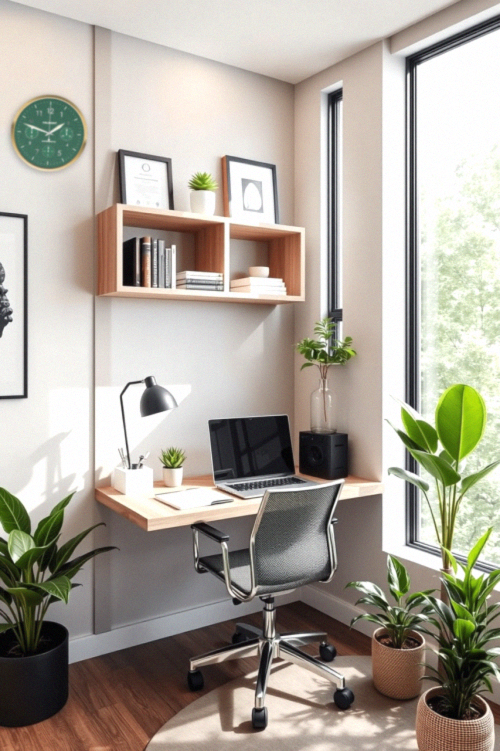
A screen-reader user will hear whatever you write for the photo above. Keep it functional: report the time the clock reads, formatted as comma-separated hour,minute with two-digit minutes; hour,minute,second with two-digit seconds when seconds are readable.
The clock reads 1,48
